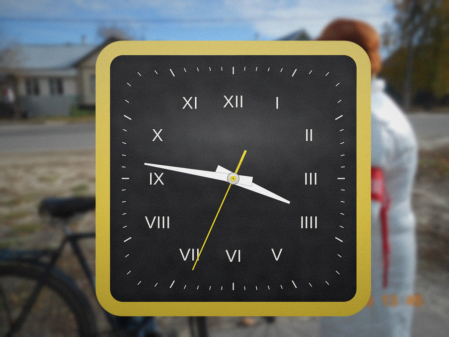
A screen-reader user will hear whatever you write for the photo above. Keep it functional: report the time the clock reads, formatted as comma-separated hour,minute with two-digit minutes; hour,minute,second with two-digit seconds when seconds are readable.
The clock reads 3,46,34
